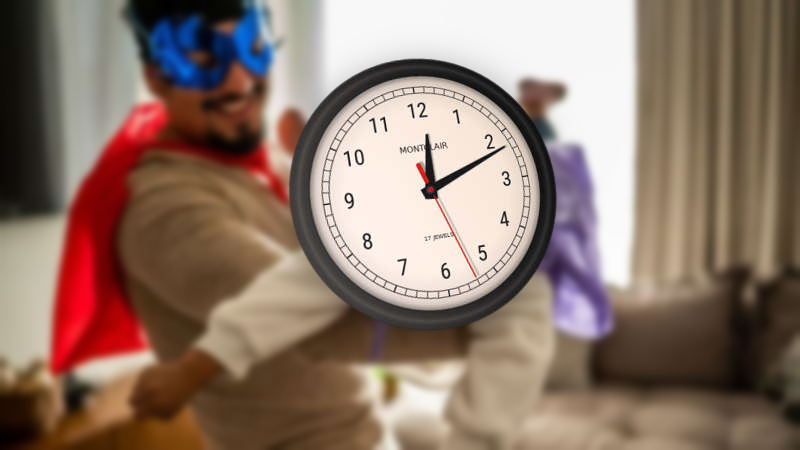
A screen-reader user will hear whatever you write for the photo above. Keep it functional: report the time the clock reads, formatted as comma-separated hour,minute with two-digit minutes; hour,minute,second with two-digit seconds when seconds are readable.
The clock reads 12,11,27
